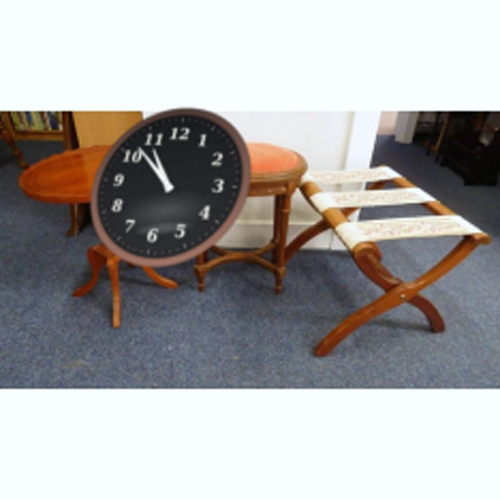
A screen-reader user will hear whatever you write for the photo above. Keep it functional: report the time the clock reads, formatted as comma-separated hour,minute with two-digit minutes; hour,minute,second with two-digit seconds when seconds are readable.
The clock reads 10,52
